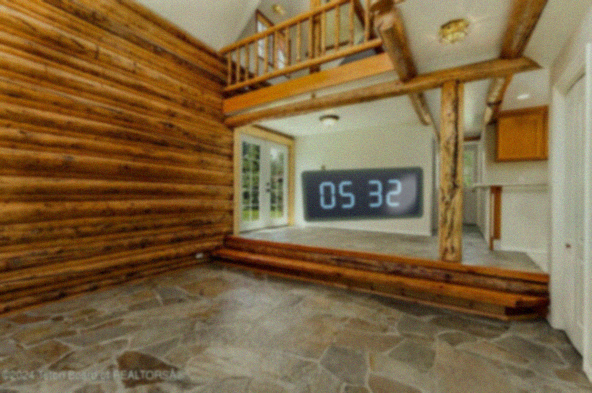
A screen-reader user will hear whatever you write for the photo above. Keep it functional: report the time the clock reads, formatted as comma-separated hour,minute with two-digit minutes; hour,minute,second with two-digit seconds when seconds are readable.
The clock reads 5,32
